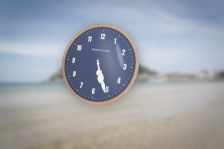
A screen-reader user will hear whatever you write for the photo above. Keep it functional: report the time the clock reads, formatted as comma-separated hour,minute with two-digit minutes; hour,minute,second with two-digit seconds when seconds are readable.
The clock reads 5,26
